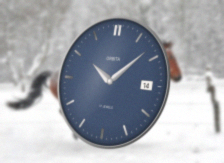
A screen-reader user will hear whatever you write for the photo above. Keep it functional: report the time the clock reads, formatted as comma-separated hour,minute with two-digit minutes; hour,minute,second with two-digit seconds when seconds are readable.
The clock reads 10,08
